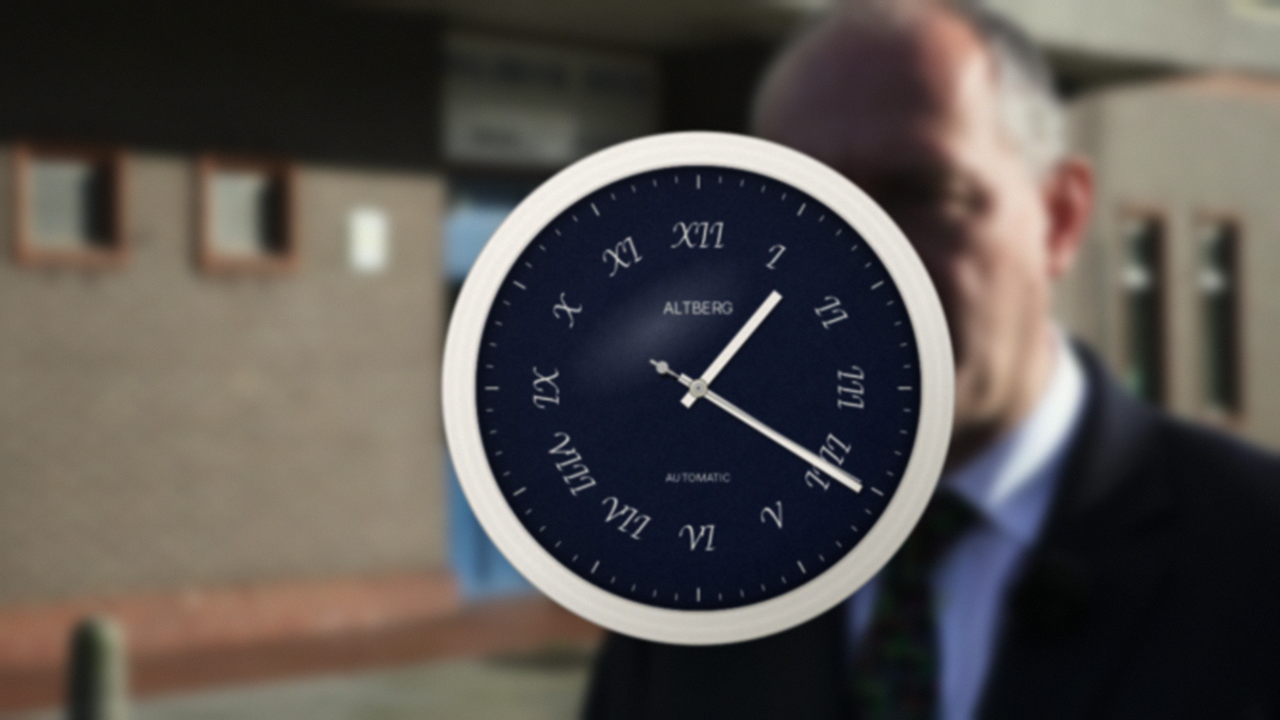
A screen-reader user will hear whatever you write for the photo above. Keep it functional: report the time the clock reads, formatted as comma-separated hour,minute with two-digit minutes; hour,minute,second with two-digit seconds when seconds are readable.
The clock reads 1,20,20
